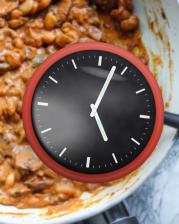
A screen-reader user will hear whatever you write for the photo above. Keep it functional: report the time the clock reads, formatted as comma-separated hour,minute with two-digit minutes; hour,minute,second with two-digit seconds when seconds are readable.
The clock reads 5,03
